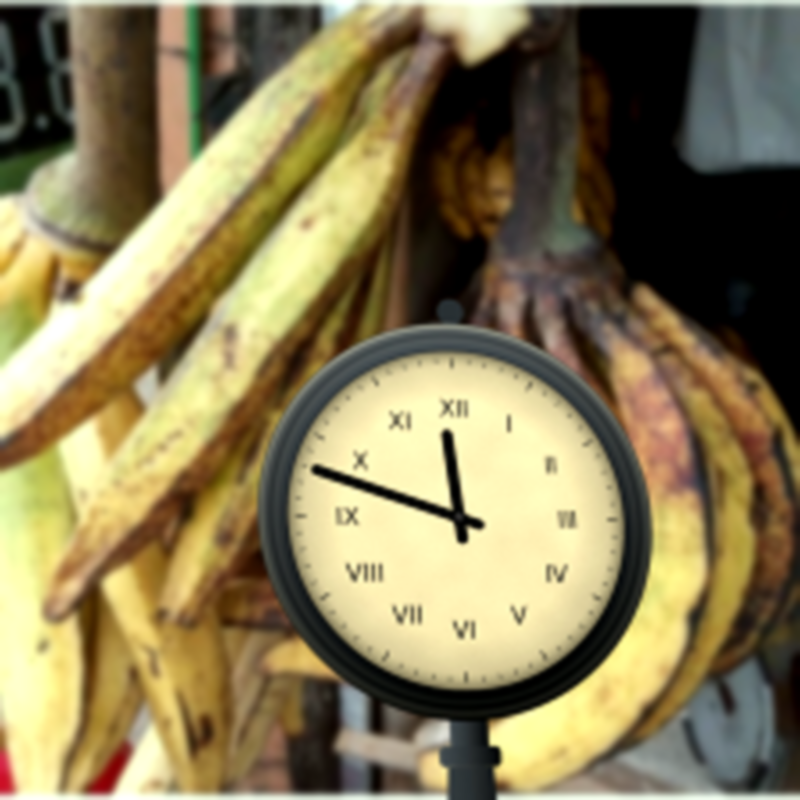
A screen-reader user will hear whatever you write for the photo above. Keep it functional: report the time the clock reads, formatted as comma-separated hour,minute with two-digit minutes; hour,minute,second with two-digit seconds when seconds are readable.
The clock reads 11,48
